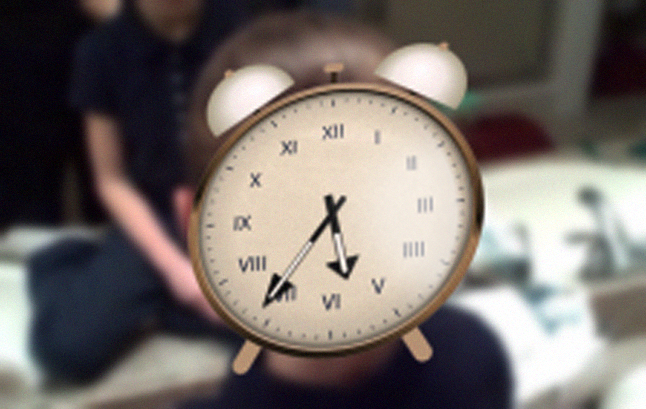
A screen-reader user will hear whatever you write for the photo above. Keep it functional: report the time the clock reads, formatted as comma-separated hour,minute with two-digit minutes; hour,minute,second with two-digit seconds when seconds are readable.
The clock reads 5,36
